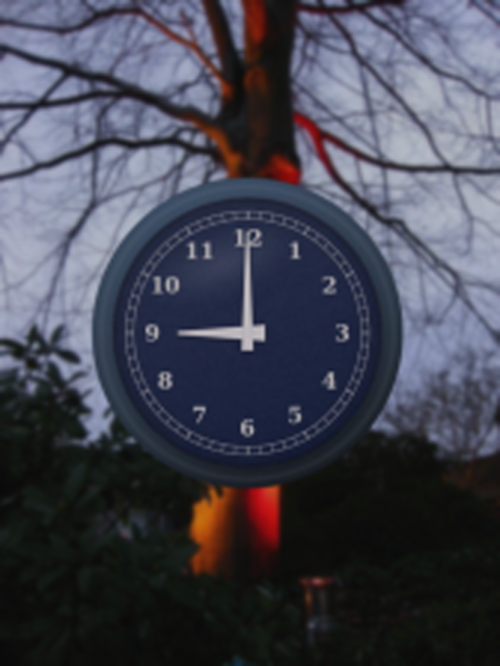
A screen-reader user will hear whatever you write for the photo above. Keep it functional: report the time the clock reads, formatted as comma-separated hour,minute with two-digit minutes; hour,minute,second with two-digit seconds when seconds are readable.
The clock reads 9,00
